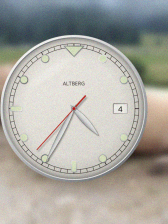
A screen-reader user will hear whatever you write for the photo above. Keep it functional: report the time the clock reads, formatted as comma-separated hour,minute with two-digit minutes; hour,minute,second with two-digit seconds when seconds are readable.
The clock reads 4,34,37
